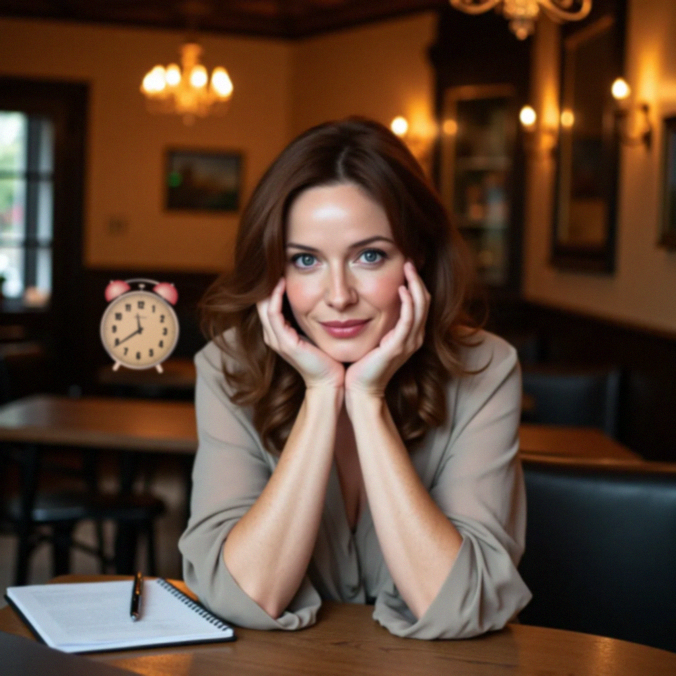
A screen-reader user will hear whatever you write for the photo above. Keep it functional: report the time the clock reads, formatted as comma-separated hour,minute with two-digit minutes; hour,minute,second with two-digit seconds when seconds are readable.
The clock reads 11,39
